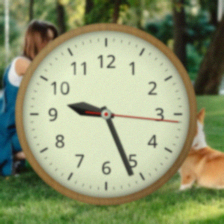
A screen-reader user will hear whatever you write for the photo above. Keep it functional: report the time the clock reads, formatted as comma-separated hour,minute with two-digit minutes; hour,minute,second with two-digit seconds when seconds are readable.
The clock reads 9,26,16
